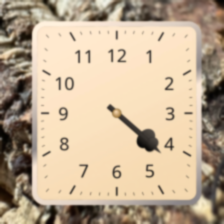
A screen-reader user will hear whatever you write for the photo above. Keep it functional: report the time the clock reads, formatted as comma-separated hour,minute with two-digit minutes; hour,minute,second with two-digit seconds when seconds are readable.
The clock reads 4,22
